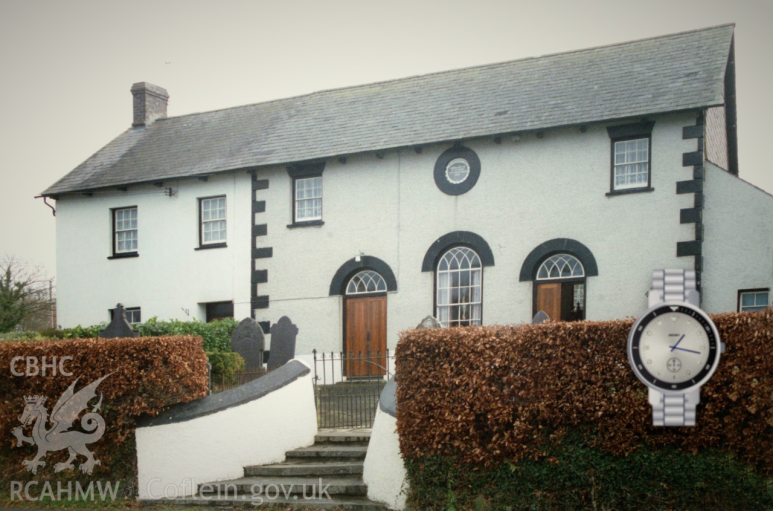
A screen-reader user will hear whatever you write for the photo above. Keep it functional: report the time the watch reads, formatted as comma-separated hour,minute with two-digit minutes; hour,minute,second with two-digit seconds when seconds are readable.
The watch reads 1,17
